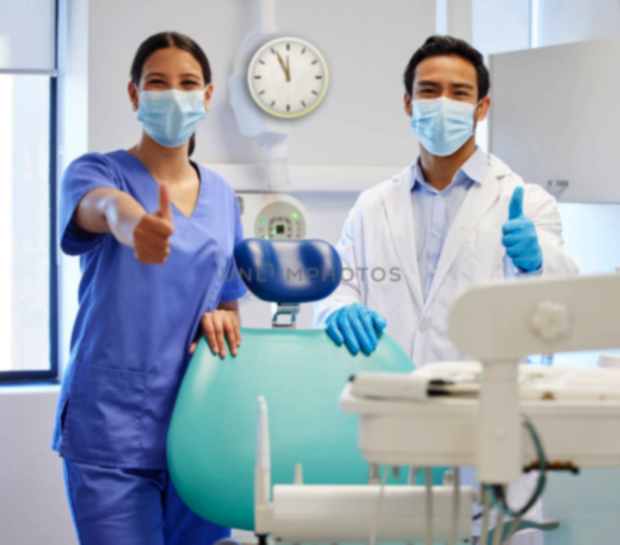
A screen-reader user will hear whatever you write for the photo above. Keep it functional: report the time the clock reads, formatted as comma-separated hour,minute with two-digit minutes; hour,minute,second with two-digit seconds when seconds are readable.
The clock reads 11,56
